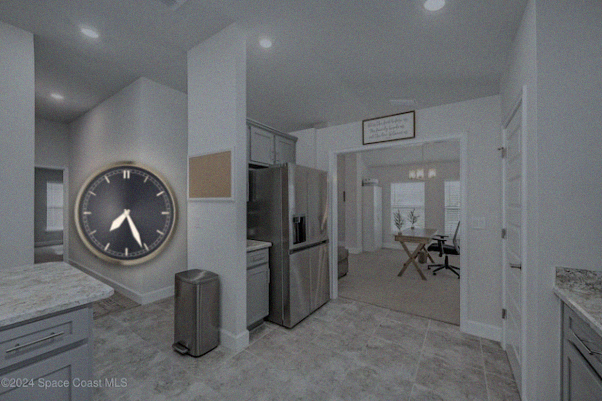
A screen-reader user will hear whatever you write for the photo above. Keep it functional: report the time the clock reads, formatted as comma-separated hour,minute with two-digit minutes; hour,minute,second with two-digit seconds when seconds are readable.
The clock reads 7,26
